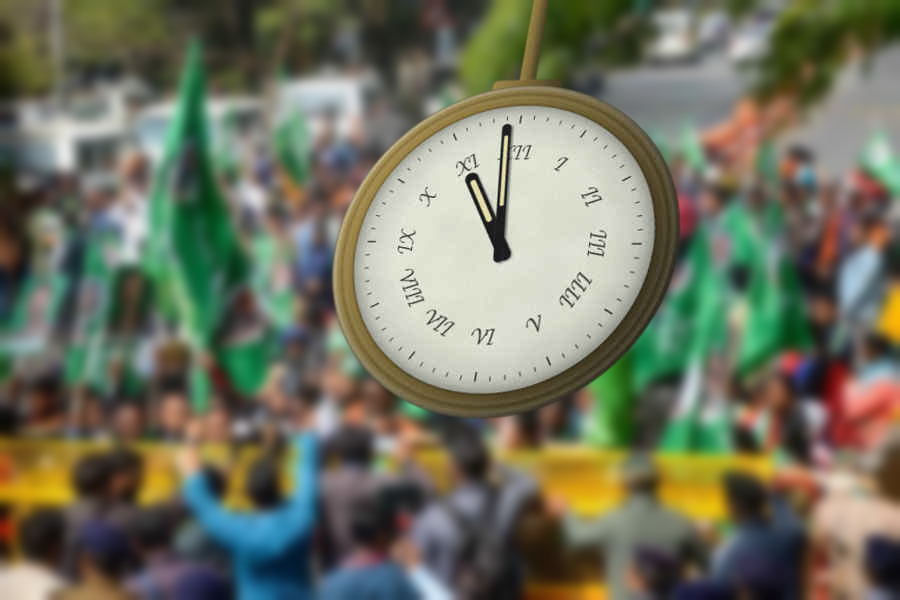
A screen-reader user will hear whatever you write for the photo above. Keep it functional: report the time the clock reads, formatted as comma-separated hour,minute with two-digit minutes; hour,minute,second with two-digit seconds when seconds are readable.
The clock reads 10,59
